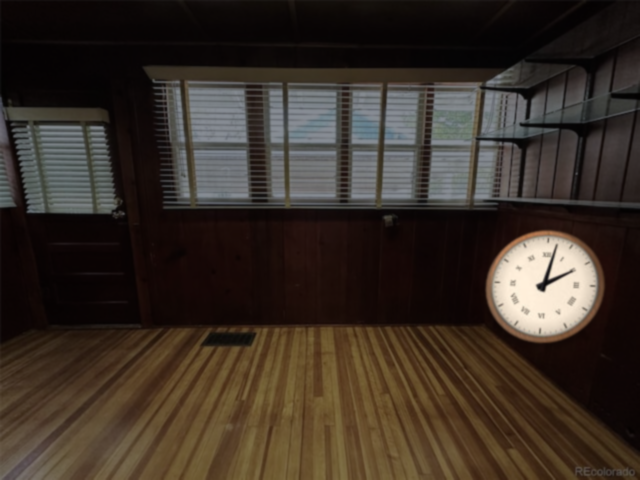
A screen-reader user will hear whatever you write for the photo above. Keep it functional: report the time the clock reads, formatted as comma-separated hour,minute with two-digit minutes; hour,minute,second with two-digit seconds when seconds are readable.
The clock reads 2,02
